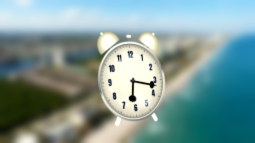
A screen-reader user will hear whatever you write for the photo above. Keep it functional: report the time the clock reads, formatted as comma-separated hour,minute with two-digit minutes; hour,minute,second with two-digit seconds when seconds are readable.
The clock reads 6,17
